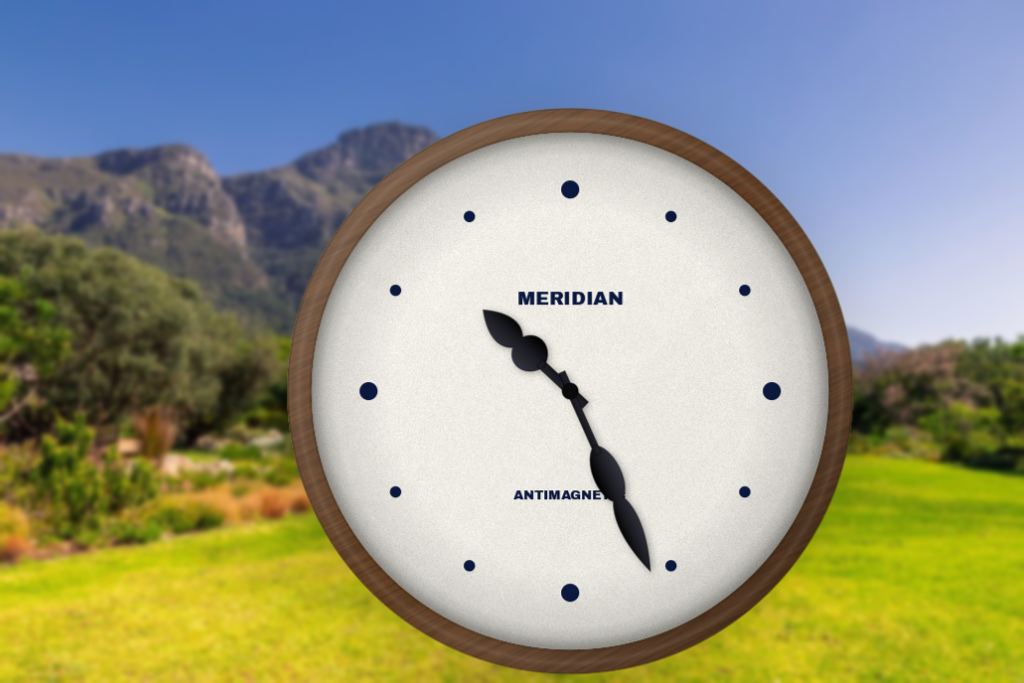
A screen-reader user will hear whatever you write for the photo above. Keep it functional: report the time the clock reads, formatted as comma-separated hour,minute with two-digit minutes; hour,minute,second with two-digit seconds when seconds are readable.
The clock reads 10,26
